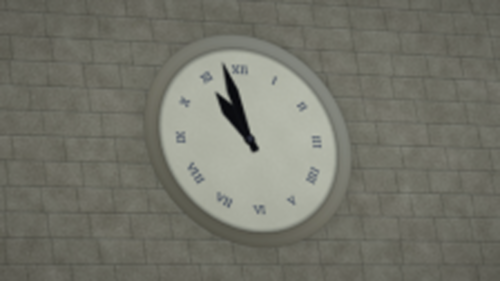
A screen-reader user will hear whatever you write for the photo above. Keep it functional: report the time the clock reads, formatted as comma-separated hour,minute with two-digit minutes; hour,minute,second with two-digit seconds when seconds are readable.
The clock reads 10,58
